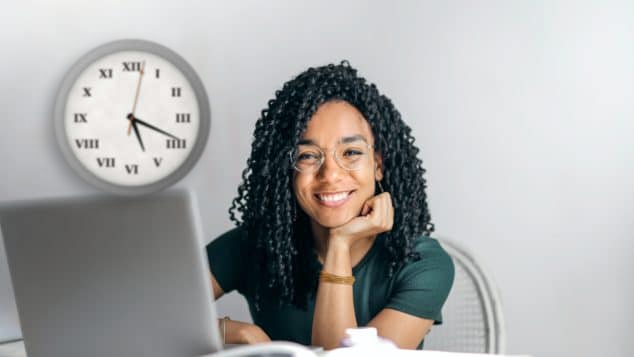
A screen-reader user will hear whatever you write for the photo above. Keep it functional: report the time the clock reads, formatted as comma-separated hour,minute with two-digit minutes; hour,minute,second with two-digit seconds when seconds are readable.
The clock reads 5,19,02
